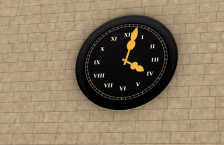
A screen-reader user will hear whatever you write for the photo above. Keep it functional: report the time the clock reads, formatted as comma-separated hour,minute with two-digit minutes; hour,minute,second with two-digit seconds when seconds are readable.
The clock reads 4,02
